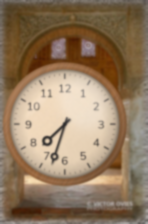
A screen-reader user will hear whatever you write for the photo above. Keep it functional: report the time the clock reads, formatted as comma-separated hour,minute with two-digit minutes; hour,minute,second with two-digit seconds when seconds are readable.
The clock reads 7,33
